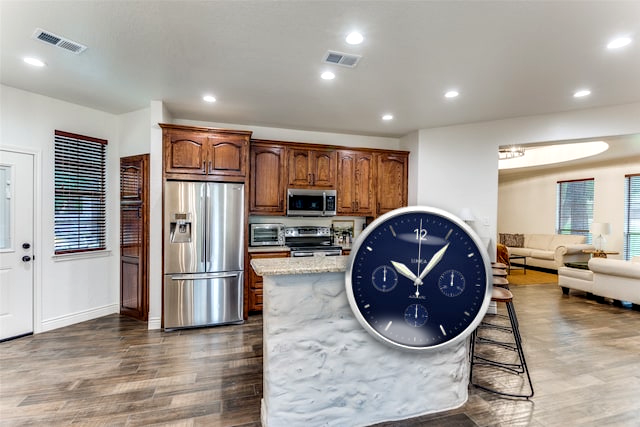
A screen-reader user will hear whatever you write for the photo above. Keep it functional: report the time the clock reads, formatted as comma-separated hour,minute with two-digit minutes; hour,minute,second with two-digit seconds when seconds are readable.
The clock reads 10,06
